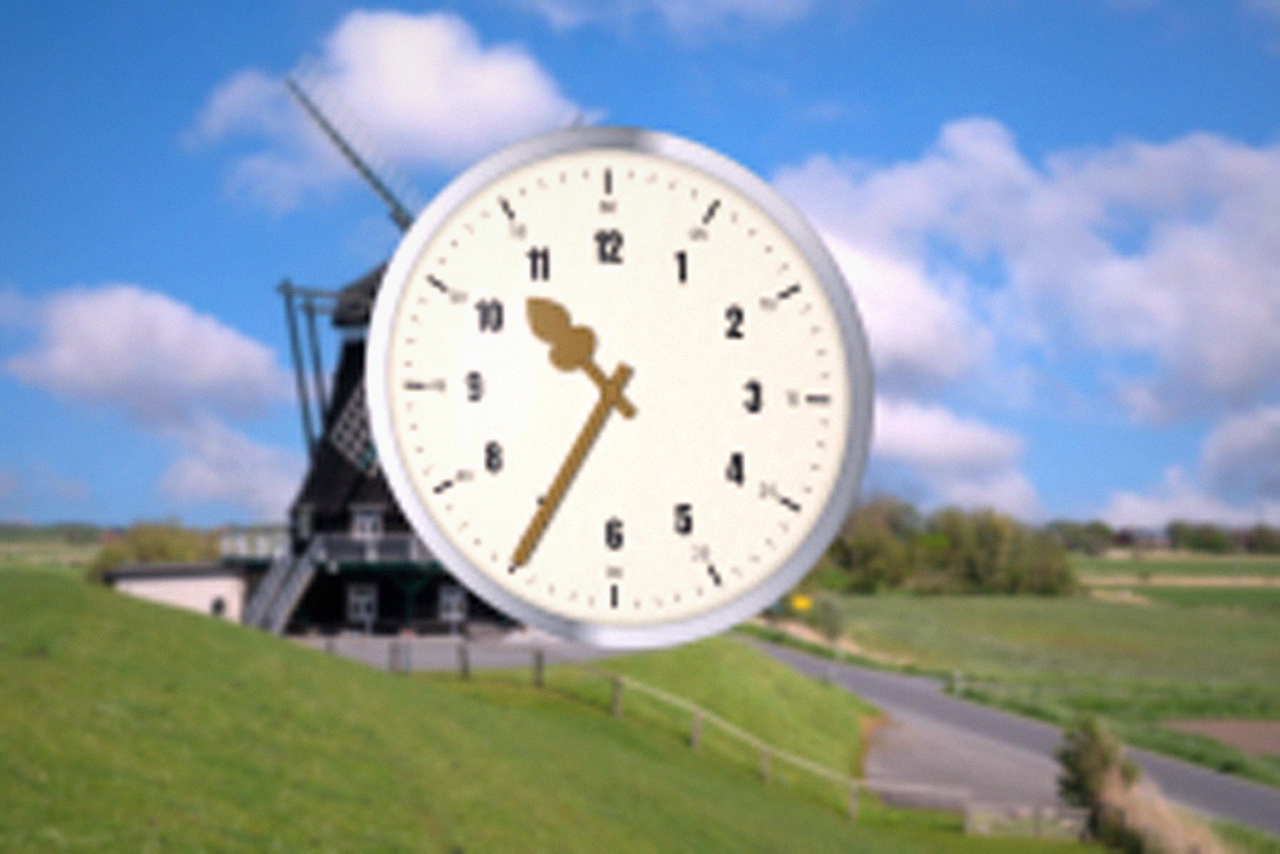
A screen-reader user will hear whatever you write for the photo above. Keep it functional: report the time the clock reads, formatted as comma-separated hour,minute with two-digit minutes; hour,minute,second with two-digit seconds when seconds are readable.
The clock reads 10,35
